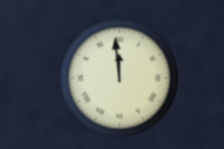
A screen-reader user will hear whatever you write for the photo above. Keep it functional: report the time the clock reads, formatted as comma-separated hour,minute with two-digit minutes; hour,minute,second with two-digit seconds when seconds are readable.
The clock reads 11,59
